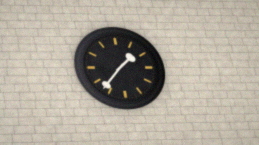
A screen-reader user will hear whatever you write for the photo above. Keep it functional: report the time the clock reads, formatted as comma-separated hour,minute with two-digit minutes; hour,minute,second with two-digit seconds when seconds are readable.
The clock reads 1,37
